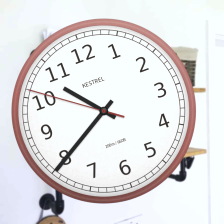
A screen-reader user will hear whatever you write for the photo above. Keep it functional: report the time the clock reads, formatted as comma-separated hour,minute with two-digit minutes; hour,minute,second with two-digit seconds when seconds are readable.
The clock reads 10,39,51
